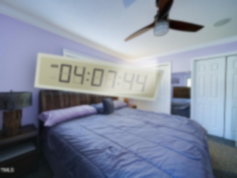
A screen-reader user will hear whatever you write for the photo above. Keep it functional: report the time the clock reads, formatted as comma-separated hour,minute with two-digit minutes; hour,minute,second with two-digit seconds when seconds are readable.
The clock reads 4,07,44
